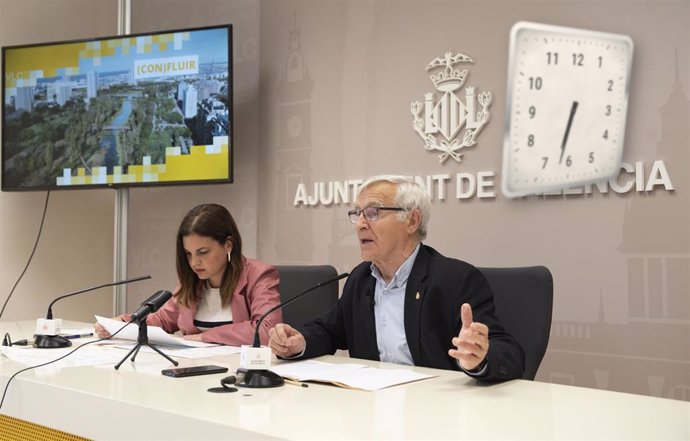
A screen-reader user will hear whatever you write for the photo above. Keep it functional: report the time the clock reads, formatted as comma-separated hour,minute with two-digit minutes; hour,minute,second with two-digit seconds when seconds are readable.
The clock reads 6,32
